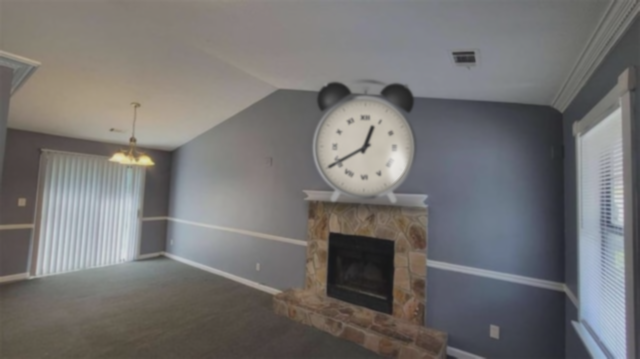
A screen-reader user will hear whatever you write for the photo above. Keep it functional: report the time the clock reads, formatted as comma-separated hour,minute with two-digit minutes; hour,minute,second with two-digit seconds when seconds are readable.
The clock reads 12,40
